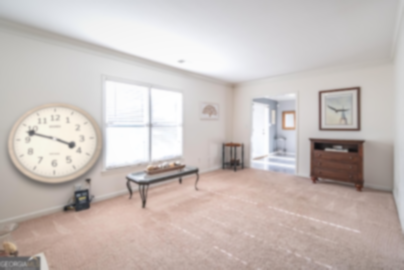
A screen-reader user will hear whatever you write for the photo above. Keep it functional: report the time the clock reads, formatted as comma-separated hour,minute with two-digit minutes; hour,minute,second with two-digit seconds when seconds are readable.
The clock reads 3,48
